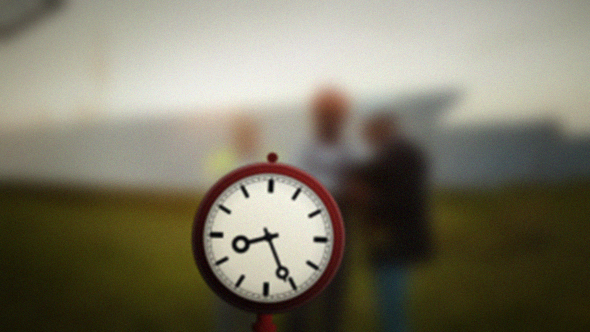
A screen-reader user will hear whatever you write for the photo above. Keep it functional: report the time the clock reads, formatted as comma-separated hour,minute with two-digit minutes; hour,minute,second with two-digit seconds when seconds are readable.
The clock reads 8,26
